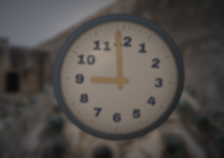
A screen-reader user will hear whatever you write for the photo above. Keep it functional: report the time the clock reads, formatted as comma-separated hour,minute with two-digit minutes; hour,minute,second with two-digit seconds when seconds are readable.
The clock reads 8,59
